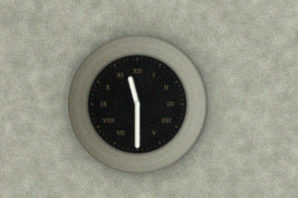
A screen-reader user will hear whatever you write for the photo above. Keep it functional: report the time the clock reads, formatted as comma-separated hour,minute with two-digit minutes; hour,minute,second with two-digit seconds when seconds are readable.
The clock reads 11,30
